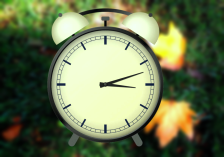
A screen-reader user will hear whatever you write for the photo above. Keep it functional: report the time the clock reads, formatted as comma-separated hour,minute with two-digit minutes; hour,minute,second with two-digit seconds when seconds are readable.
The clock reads 3,12
